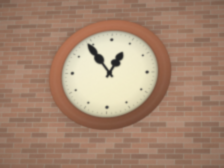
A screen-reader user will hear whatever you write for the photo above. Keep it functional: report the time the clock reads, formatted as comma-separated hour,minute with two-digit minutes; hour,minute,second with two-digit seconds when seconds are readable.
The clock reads 12,54
